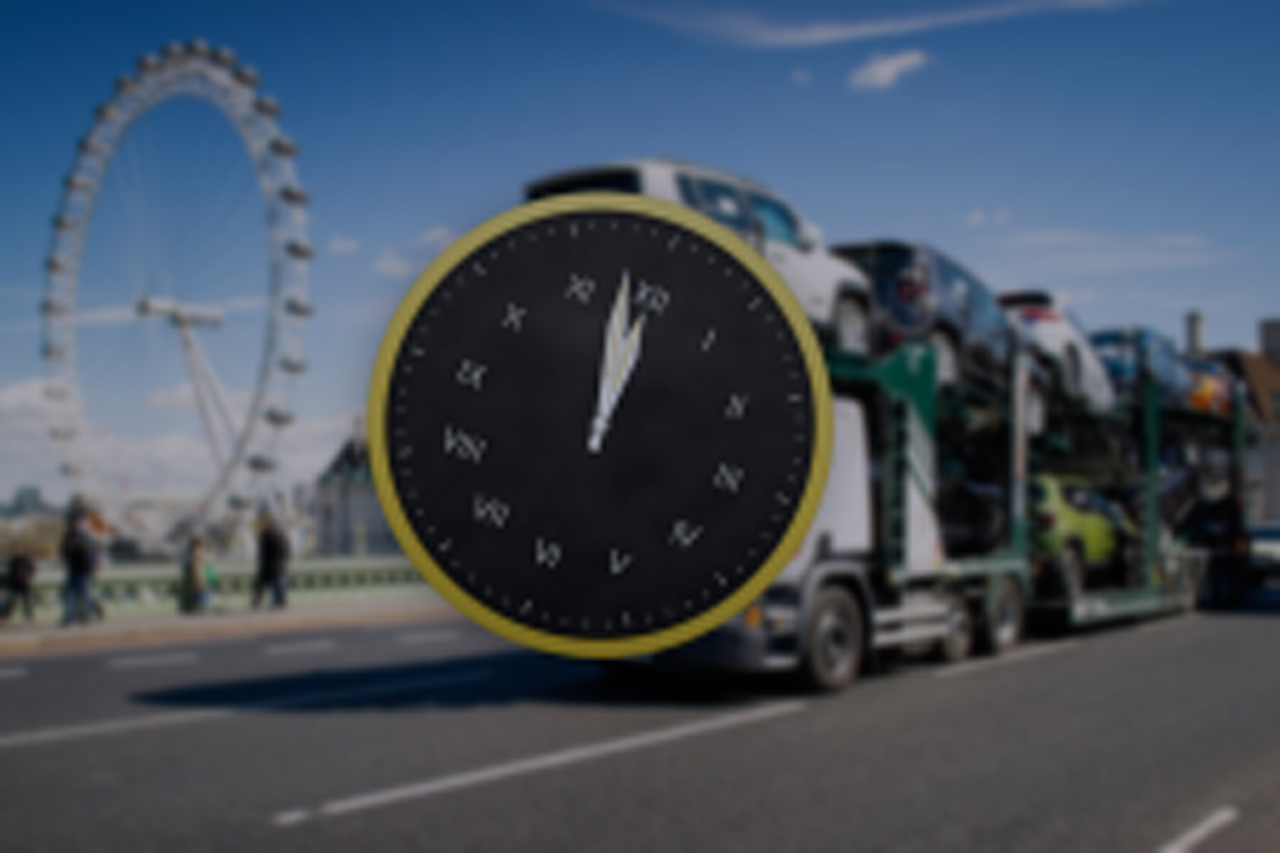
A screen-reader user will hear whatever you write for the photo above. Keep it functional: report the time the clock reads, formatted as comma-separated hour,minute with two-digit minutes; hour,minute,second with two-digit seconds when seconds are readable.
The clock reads 11,58
